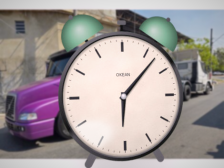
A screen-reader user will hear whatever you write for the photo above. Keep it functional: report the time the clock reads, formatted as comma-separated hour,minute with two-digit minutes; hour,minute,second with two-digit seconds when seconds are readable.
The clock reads 6,07
